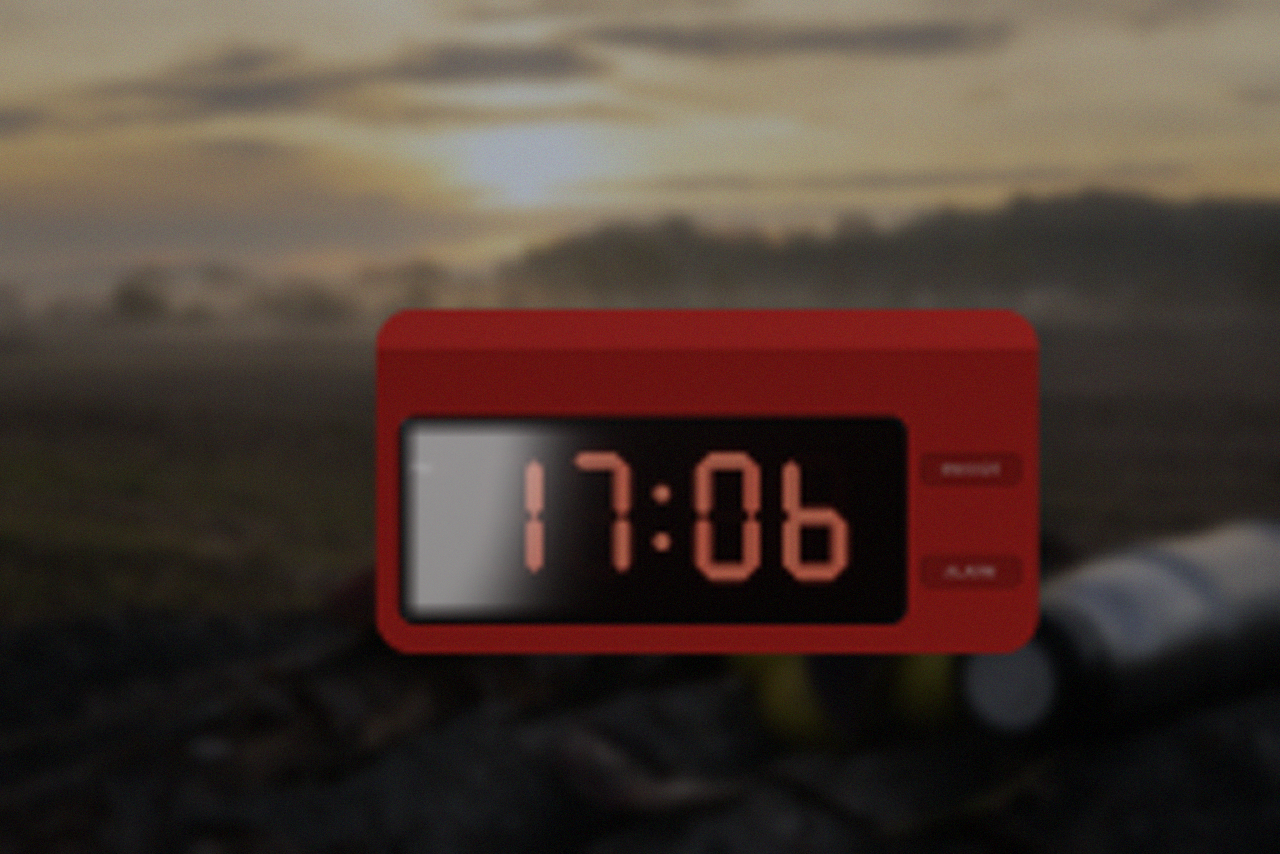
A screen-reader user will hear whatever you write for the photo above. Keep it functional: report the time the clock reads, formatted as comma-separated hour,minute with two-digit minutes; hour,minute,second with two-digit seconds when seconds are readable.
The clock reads 17,06
